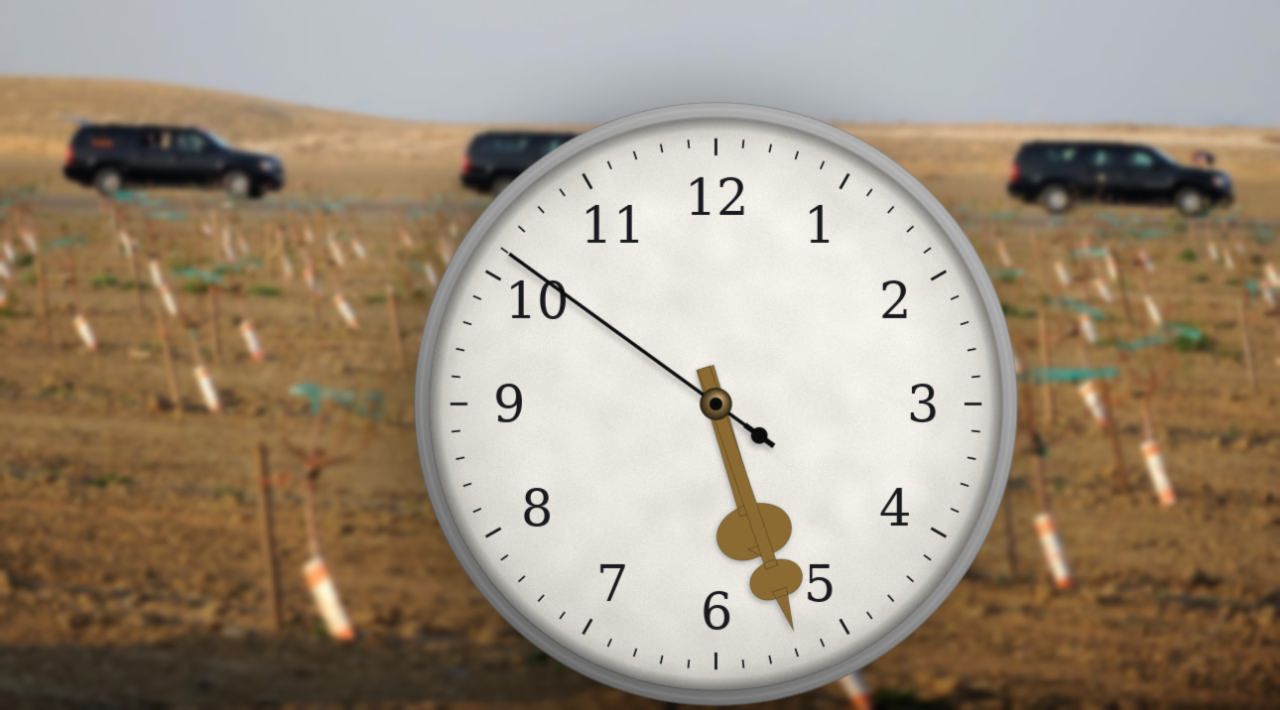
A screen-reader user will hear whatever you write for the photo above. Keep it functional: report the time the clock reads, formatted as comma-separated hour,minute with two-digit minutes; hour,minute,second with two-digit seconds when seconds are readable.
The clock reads 5,26,51
